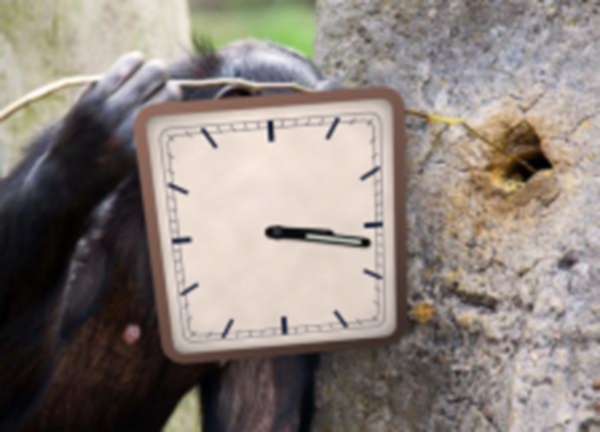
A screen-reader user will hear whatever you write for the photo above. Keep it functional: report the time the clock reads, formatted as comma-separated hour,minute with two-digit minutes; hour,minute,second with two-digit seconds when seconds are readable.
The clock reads 3,17
